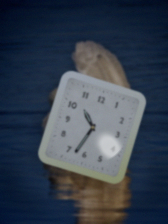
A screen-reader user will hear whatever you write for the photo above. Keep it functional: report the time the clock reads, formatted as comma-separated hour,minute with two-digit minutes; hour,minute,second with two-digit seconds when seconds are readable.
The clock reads 10,33
